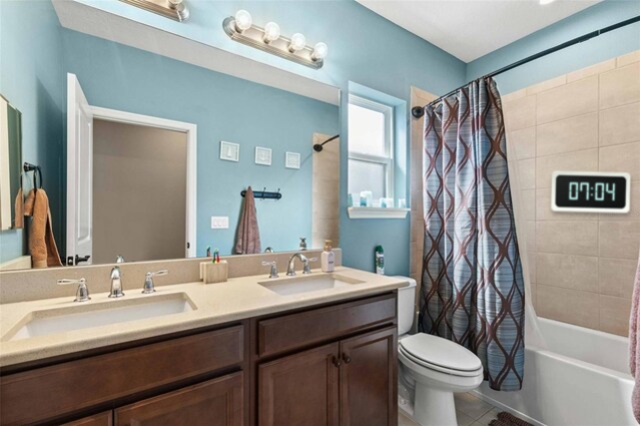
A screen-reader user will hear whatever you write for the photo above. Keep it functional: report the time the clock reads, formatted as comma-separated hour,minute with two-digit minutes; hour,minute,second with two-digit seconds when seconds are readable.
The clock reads 7,04
